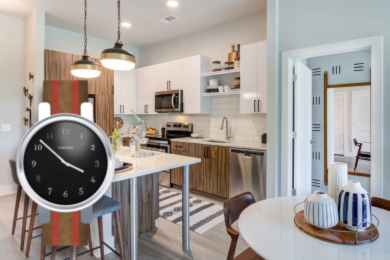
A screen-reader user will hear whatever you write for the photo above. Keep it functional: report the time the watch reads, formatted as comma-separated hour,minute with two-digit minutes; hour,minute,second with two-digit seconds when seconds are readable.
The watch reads 3,52
